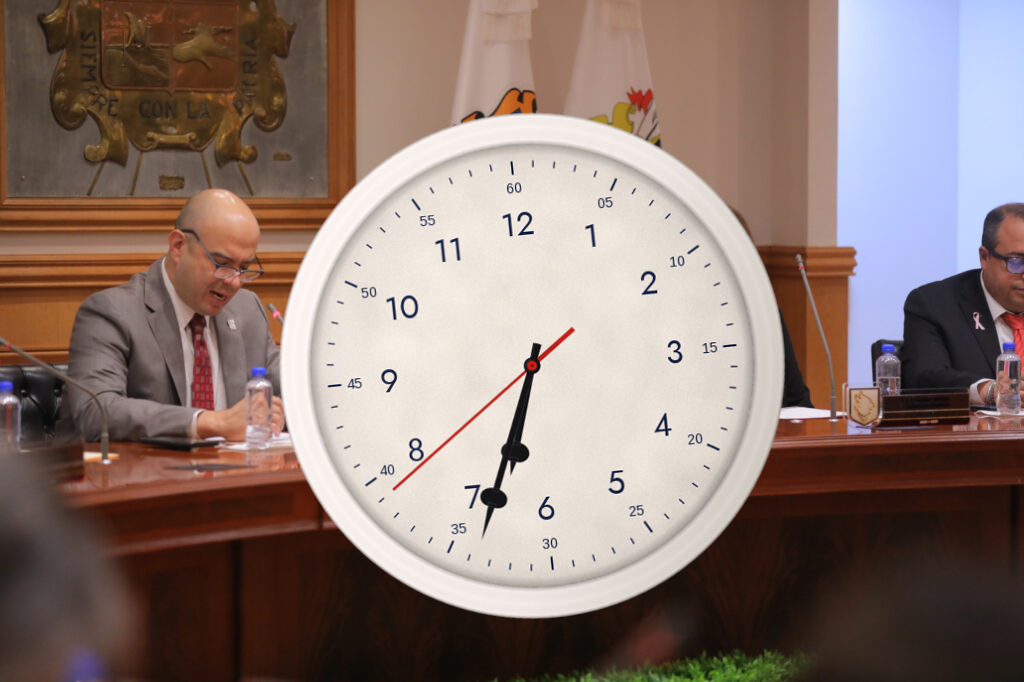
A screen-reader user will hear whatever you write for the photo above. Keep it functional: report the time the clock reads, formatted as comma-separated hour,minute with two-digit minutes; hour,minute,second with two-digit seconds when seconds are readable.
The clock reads 6,33,39
